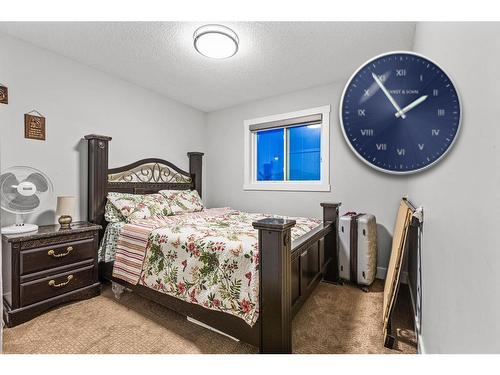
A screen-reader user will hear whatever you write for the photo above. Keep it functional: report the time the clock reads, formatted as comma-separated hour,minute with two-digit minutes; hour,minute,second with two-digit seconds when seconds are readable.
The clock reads 1,54
